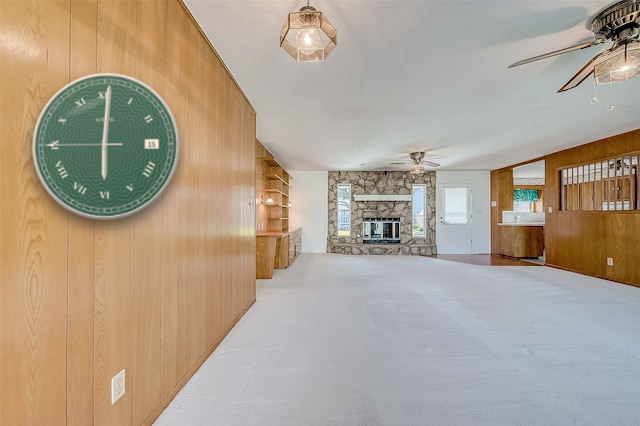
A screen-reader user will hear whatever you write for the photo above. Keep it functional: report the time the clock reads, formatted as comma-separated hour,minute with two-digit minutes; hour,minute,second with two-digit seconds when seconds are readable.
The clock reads 6,00,45
